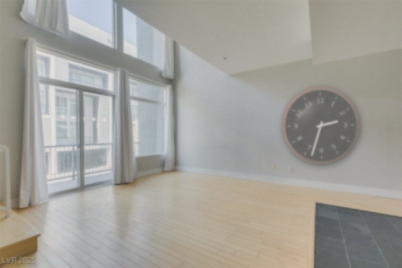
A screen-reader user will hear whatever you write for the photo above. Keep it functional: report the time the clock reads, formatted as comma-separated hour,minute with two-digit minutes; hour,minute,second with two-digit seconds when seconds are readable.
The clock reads 2,33
